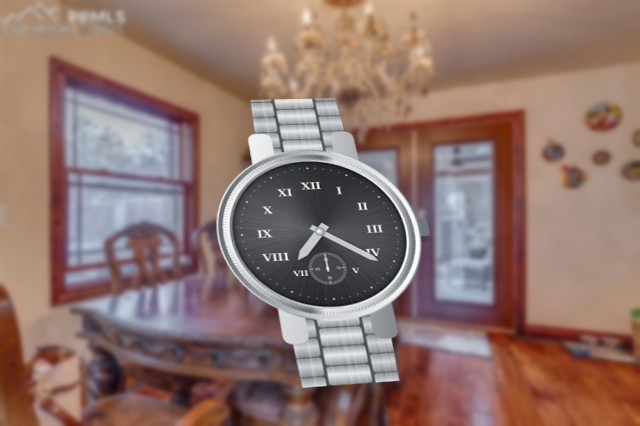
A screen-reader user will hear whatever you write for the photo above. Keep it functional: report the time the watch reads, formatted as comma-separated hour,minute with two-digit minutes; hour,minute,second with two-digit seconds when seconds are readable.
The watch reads 7,21
